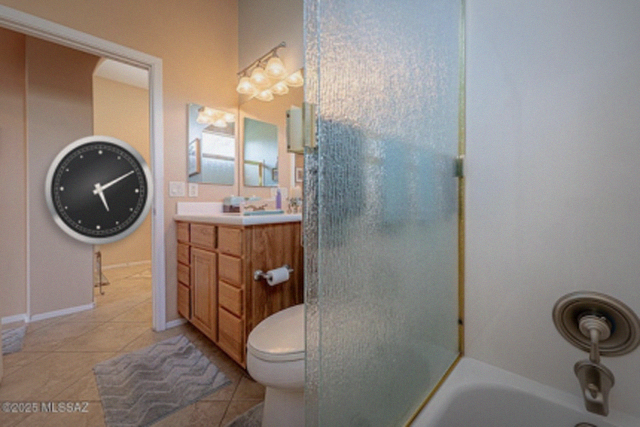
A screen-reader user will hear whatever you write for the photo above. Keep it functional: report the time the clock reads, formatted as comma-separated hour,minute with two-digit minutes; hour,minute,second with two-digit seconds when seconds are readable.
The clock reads 5,10
